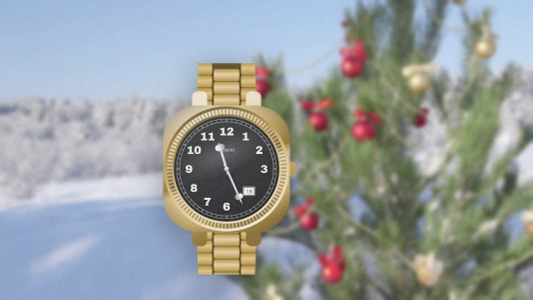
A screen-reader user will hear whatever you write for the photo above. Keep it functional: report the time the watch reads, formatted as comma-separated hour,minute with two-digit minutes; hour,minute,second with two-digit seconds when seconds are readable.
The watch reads 11,26
